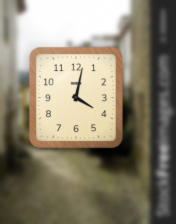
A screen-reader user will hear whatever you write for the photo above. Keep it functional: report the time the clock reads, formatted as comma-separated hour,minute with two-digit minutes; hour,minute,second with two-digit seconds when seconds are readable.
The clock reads 4,02
